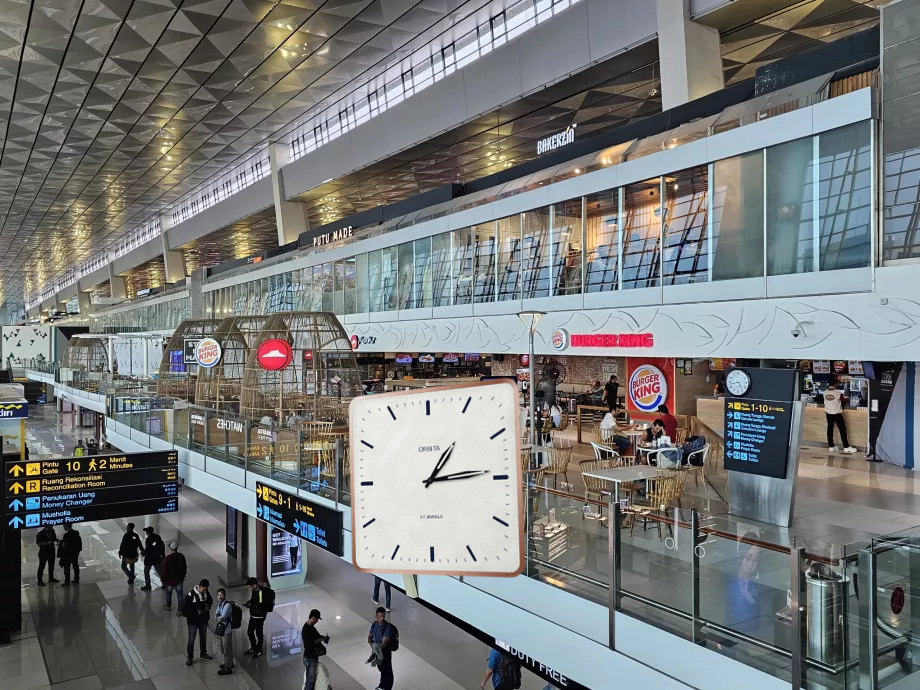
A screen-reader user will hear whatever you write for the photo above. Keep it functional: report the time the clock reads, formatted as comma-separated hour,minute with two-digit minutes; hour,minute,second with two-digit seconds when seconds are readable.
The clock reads 1,14
